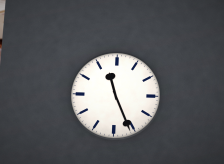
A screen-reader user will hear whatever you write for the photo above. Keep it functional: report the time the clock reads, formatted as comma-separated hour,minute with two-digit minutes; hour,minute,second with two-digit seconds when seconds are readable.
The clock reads 11,26
